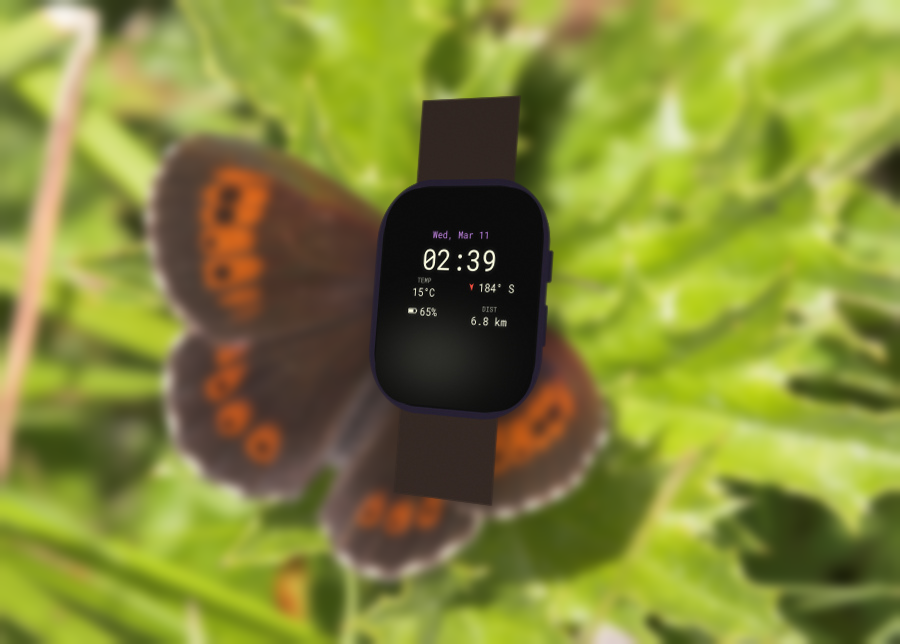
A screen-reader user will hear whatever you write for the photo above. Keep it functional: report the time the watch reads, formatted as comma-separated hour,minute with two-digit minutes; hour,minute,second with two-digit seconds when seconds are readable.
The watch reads 2,39
